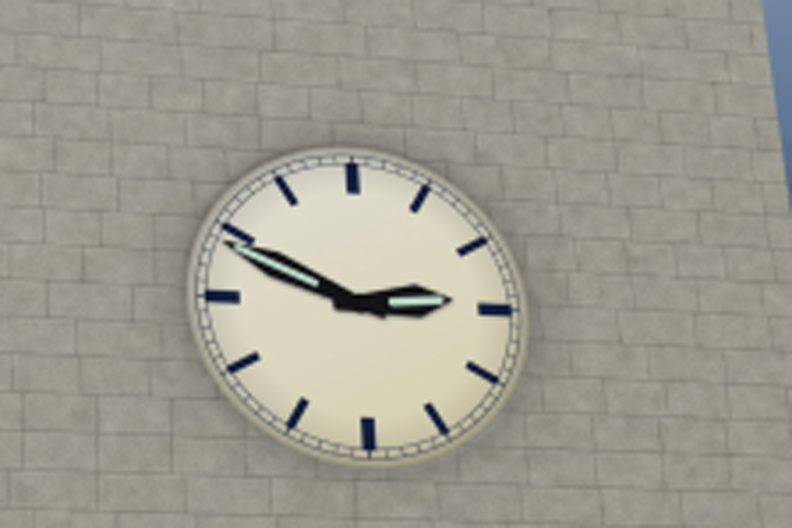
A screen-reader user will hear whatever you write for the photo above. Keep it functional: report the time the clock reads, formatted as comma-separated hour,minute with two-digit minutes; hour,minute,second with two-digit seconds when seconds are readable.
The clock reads 2,49
